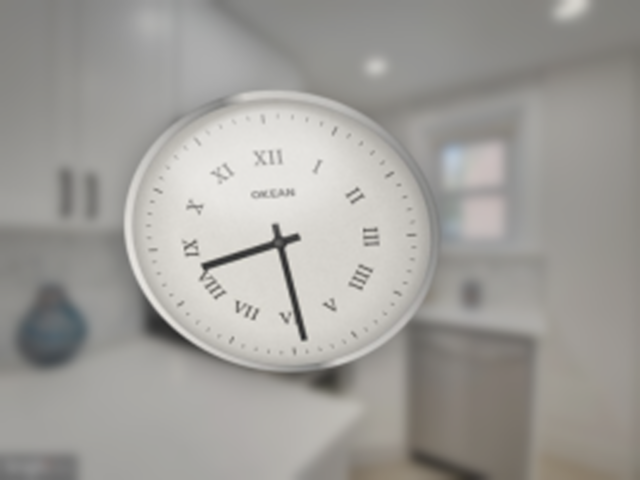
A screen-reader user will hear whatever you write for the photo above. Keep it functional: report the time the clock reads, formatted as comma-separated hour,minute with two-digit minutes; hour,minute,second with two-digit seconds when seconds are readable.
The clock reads 8,29
